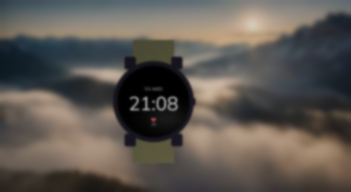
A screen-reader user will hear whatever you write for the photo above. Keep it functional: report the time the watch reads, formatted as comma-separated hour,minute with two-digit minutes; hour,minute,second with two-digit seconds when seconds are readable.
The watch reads 21,08
